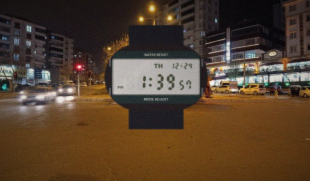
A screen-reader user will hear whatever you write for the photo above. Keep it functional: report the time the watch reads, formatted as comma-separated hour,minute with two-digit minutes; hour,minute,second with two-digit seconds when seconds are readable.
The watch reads 1,39,57
